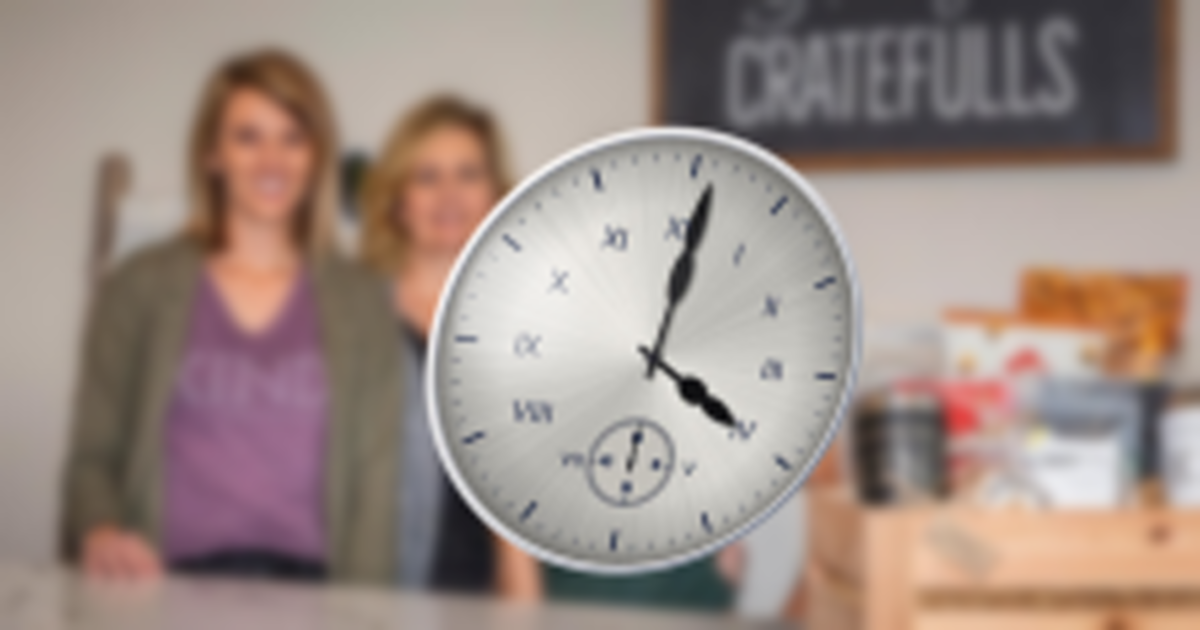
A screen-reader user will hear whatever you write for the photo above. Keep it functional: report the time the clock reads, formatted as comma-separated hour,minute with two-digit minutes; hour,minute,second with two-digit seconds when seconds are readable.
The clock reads 4,01
